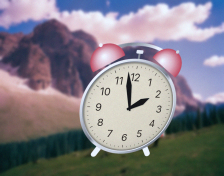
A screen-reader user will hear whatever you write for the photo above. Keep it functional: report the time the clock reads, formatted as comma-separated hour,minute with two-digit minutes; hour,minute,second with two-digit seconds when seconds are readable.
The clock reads 1,58
